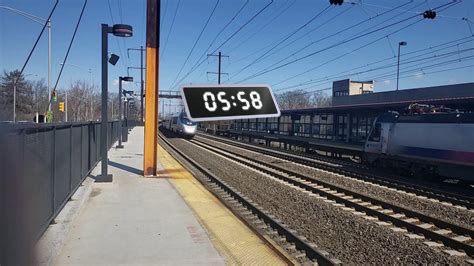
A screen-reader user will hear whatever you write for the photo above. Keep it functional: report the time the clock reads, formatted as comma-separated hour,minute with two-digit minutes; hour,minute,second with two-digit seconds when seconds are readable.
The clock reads 5,58
